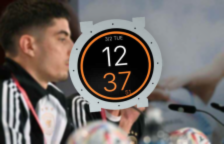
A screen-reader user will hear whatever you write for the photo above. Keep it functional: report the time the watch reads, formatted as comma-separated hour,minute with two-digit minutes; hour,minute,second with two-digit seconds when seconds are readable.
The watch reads 12,37
